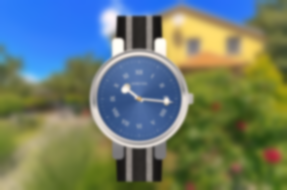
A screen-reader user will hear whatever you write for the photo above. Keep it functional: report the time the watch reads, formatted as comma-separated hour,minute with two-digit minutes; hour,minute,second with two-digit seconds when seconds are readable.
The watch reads 10,16
